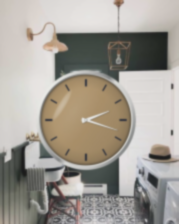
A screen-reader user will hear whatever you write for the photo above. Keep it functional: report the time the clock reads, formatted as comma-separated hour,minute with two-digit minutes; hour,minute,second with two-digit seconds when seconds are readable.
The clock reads 2,18
